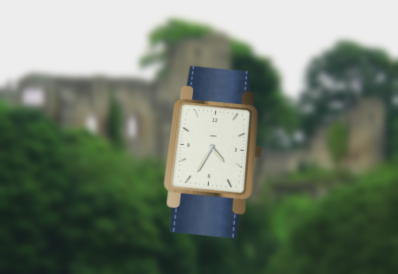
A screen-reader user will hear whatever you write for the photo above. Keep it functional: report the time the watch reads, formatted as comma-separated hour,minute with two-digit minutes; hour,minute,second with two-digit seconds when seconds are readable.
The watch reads 4,34
